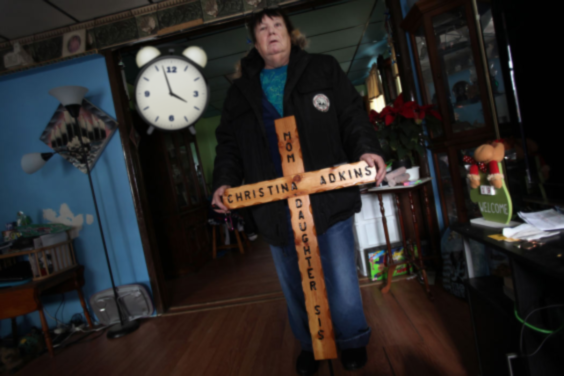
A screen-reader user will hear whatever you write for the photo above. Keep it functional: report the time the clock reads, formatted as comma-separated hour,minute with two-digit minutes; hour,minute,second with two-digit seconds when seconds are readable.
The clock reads 3,57
